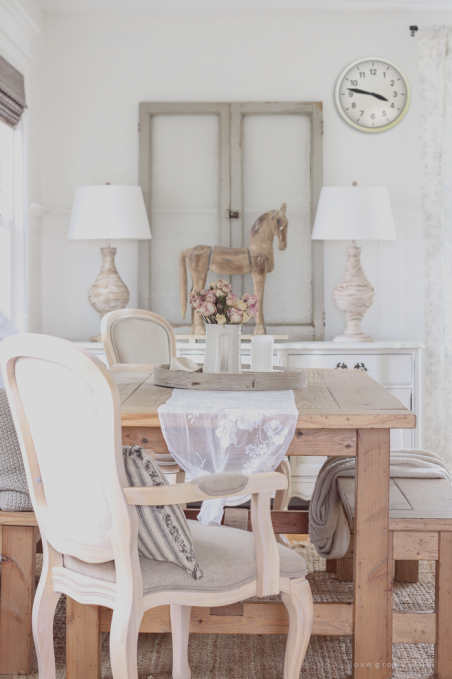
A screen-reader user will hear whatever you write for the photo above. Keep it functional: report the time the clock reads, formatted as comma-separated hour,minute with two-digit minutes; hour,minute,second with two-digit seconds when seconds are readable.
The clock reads 3,47
